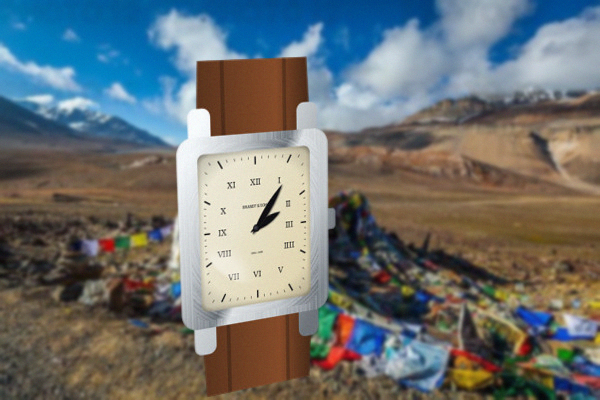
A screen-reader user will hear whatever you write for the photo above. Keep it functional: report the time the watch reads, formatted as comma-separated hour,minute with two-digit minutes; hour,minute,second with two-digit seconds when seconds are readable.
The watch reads 2,06
